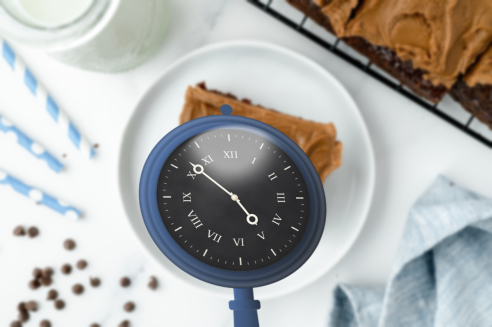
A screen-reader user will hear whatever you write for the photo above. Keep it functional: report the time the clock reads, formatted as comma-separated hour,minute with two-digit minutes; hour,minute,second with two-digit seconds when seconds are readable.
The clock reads 4,52
